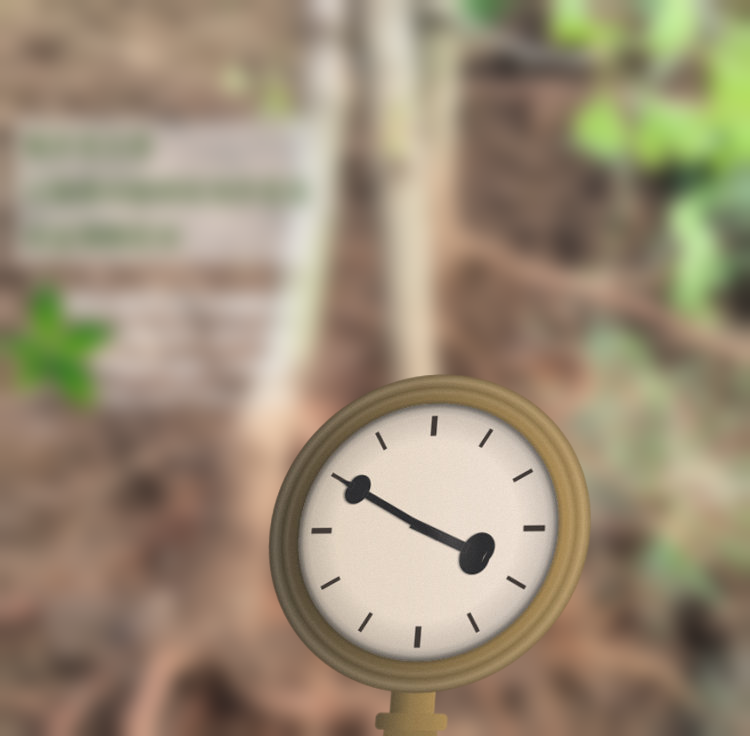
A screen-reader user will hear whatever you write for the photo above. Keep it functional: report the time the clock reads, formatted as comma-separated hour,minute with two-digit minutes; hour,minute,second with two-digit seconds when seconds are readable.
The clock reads 3,50
